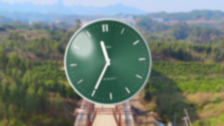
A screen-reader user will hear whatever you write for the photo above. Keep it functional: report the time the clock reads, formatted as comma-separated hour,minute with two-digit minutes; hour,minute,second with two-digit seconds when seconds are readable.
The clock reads 11,35
